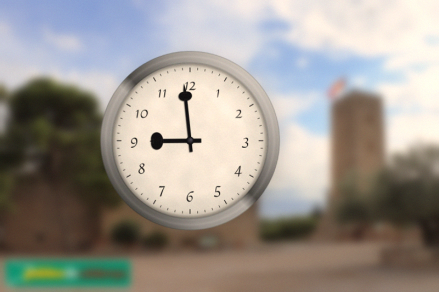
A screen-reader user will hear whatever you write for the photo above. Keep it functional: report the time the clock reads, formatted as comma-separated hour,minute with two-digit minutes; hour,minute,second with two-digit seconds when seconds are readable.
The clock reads 8,59
